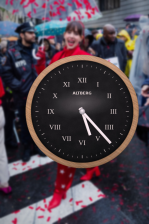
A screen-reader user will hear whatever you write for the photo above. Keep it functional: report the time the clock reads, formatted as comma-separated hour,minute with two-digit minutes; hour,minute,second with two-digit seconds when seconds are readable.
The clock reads 5,23
